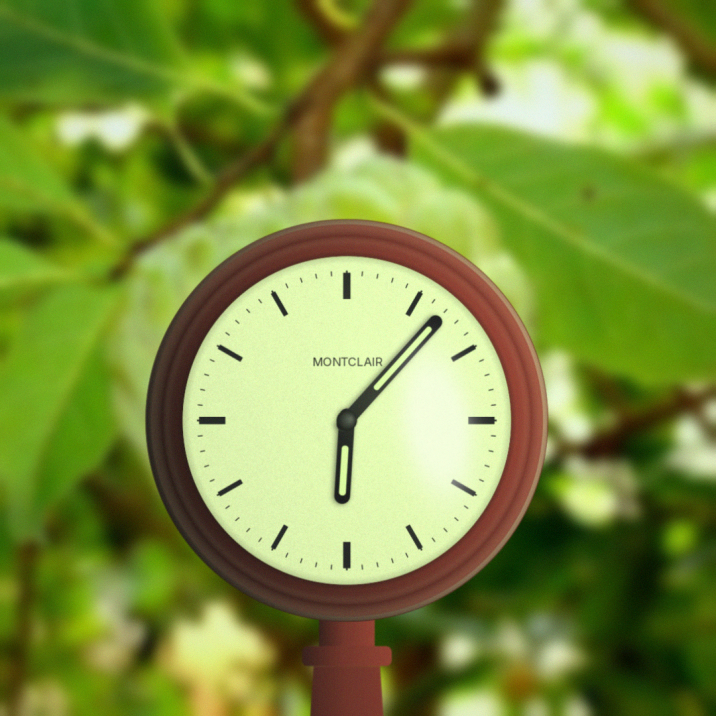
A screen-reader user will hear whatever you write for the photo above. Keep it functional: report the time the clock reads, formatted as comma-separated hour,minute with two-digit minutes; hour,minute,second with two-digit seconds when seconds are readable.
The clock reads 6,07
